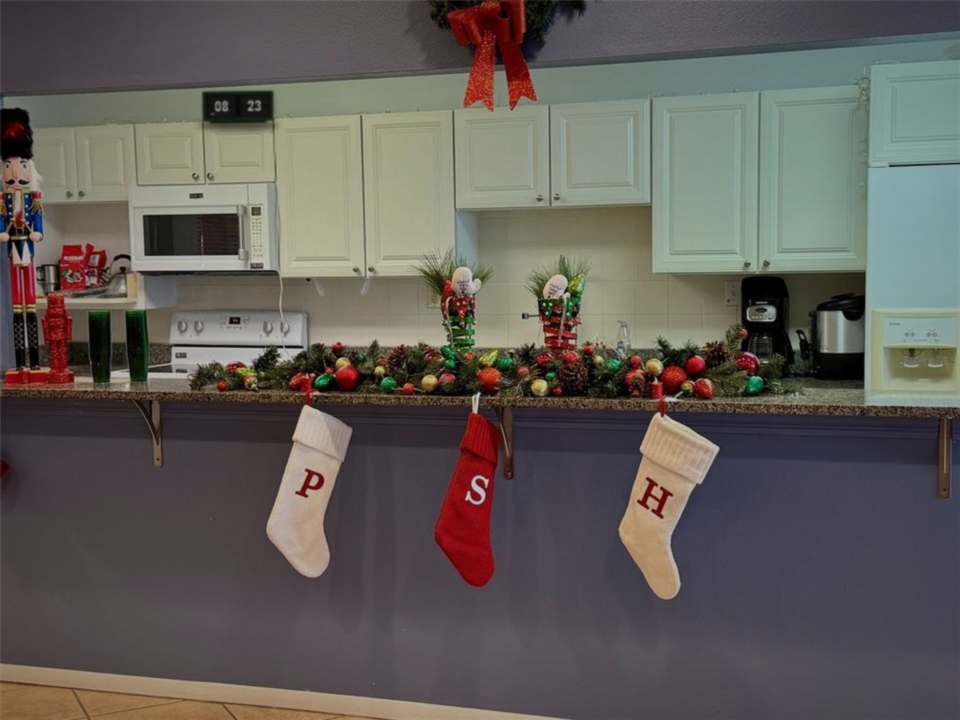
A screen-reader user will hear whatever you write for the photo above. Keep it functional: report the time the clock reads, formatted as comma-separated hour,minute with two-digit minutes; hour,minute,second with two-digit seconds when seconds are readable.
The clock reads 8,23
